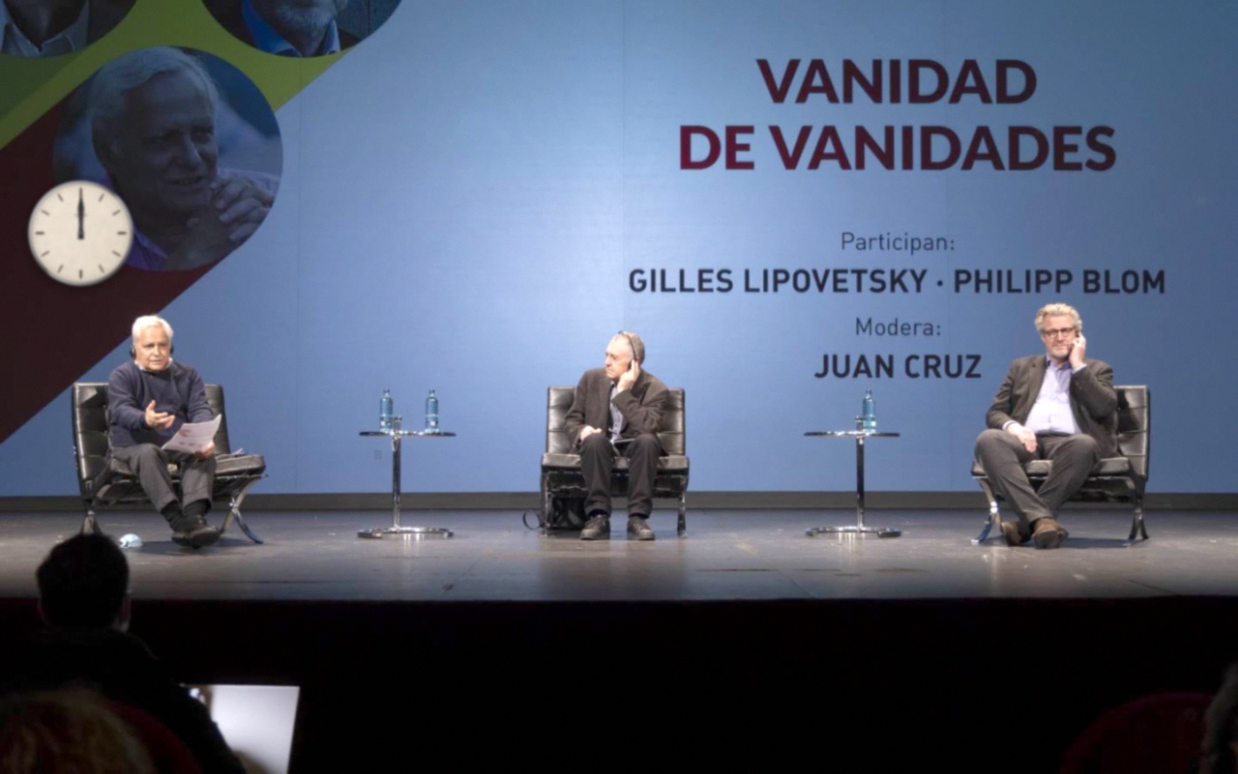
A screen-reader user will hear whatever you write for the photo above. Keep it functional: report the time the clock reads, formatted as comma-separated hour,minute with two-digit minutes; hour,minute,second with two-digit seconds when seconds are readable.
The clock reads 12,00
